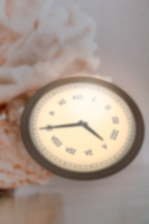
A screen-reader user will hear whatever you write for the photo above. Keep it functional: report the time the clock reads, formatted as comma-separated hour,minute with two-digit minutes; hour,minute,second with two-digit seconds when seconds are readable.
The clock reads 4,45
